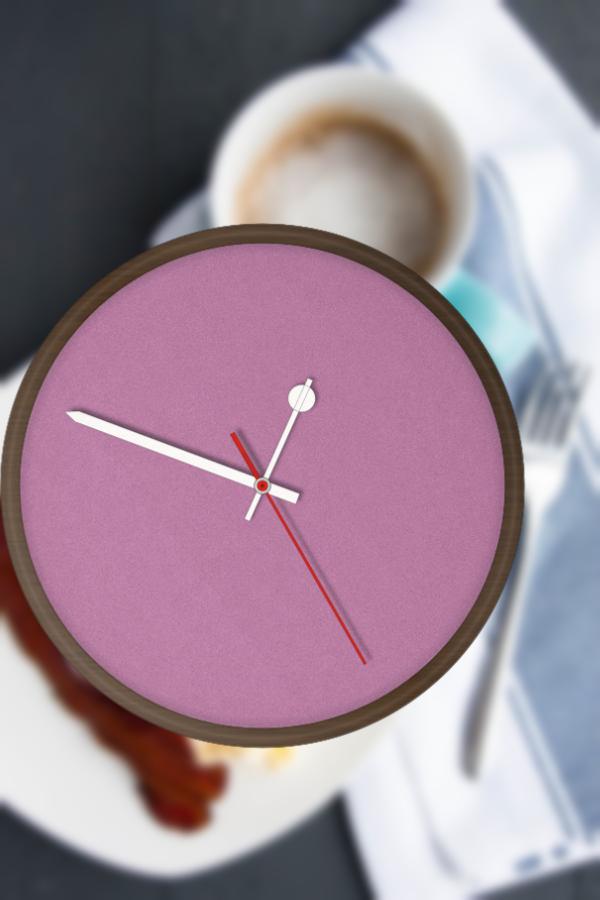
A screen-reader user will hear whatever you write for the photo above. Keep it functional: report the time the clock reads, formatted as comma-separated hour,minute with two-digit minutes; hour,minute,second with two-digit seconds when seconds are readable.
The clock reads 12,48,25
